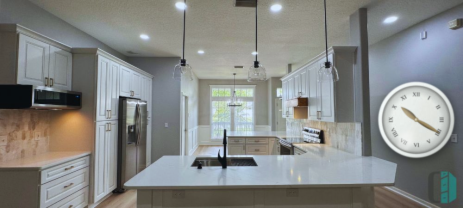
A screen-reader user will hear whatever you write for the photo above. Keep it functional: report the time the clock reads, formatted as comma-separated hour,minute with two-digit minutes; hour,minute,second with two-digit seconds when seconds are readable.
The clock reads 10,20
